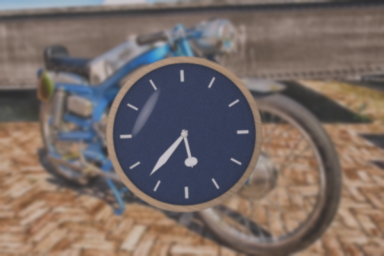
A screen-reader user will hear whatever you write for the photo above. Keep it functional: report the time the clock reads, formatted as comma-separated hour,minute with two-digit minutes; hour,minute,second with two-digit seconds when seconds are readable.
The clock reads 5,37
